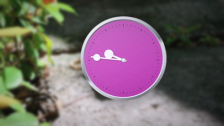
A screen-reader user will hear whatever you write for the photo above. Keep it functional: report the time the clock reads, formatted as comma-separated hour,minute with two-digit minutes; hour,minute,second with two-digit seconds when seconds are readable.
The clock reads 9,46
